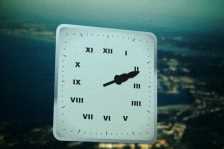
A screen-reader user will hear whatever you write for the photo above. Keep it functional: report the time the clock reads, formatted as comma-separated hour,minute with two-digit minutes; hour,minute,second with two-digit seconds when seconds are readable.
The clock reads 2,11
